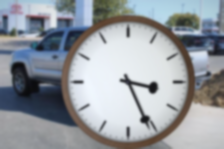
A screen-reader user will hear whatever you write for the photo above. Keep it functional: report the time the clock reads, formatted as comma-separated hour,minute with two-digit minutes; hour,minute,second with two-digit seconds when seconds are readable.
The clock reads 3,26
